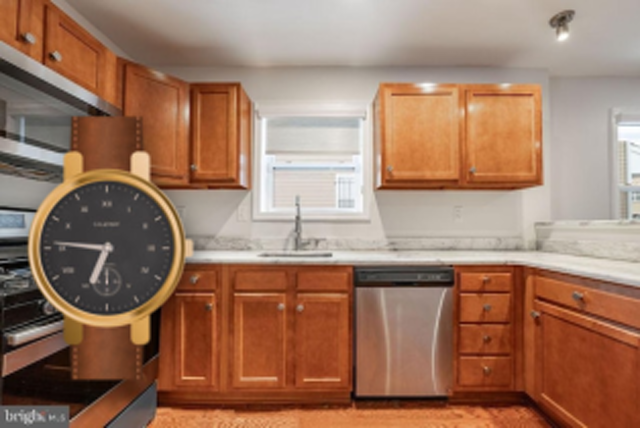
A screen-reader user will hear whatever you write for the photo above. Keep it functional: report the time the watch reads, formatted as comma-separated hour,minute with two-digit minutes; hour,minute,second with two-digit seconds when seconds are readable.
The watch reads 6,46
